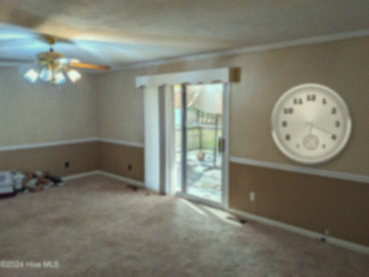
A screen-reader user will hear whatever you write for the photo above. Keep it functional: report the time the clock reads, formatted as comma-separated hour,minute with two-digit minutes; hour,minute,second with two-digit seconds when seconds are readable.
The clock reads 6,19
